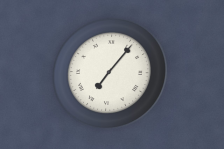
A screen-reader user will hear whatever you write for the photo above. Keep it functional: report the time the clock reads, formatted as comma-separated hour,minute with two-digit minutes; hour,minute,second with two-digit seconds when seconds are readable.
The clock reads 7,06
